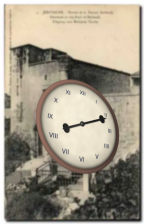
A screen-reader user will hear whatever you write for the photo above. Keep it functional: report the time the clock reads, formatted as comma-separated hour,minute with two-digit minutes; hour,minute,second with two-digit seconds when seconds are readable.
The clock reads 8,11
